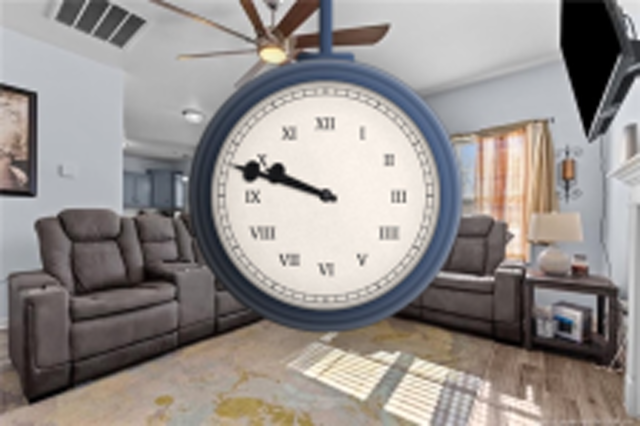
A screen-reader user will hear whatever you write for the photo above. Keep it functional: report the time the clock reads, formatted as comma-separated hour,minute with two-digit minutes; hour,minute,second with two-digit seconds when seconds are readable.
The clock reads 9,48
